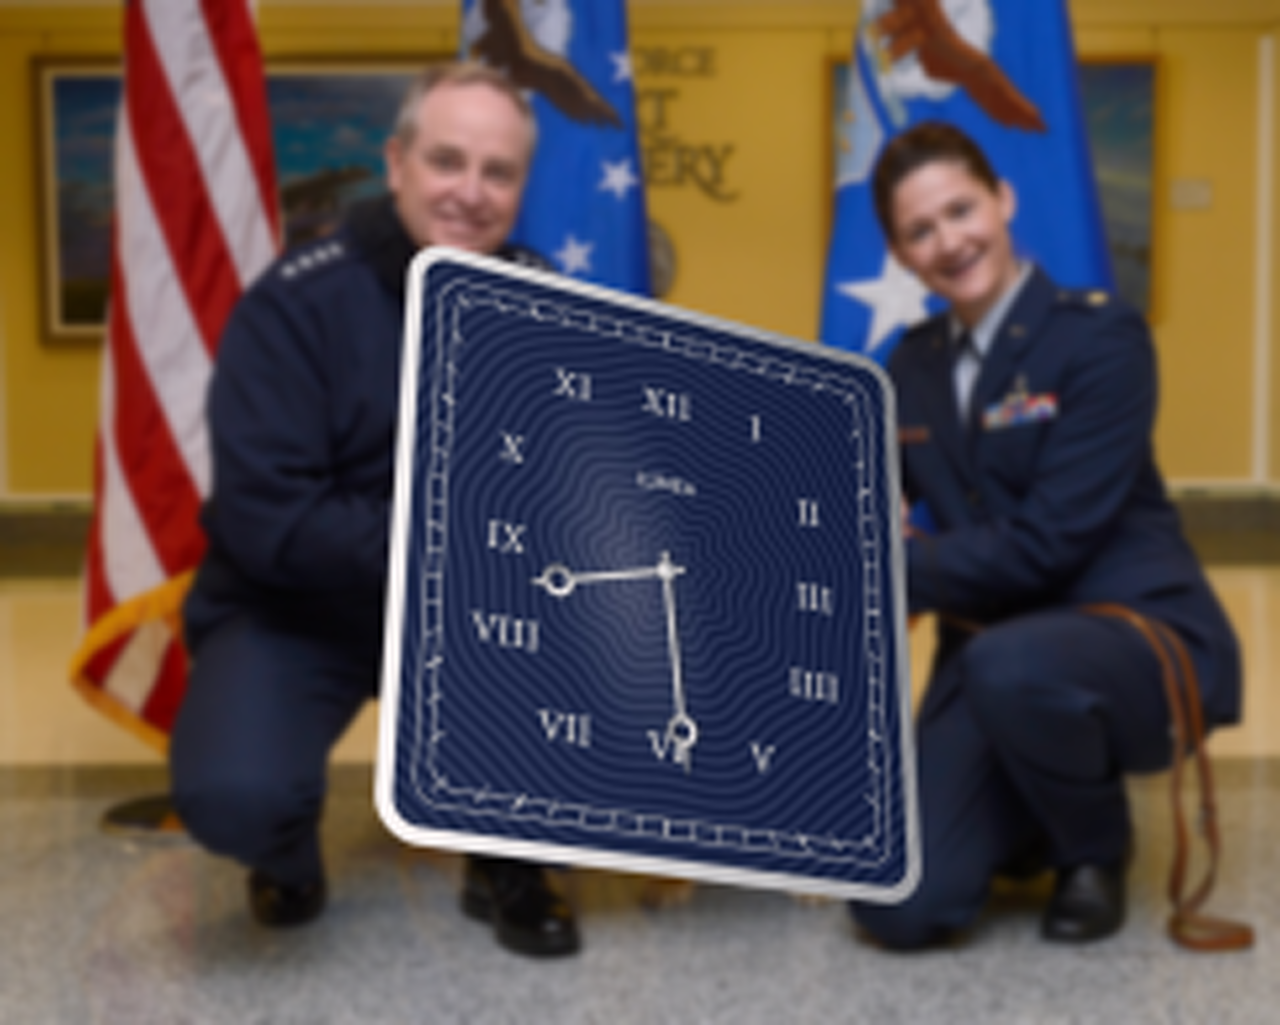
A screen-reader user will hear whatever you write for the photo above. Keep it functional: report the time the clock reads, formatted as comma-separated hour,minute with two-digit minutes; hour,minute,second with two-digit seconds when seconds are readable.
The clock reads 8,29
